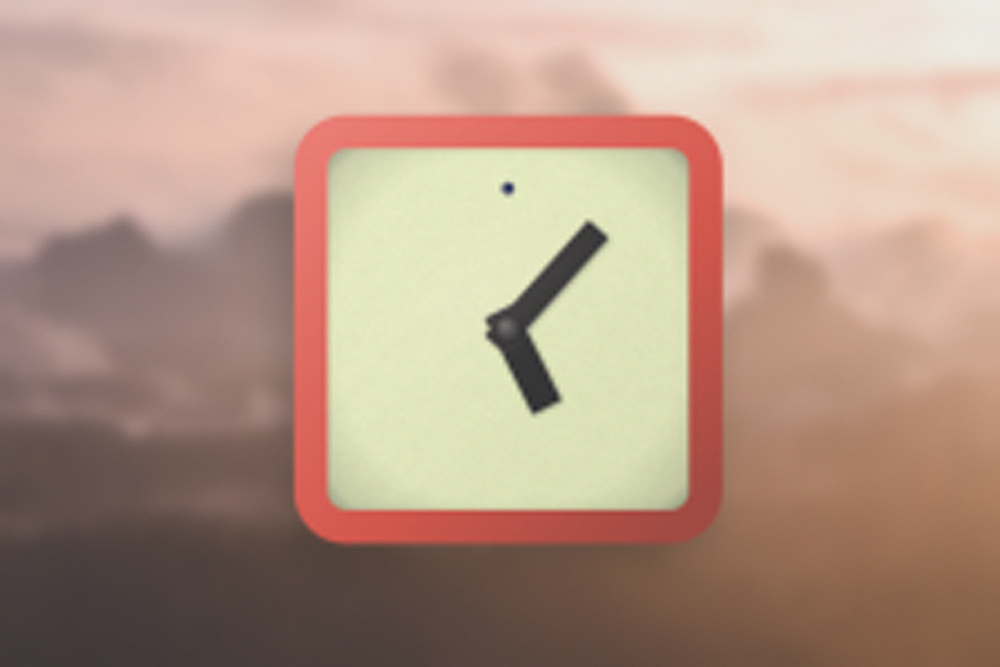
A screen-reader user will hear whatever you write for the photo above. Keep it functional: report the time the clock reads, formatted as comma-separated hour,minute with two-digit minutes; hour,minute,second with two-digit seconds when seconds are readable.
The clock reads 5,07
